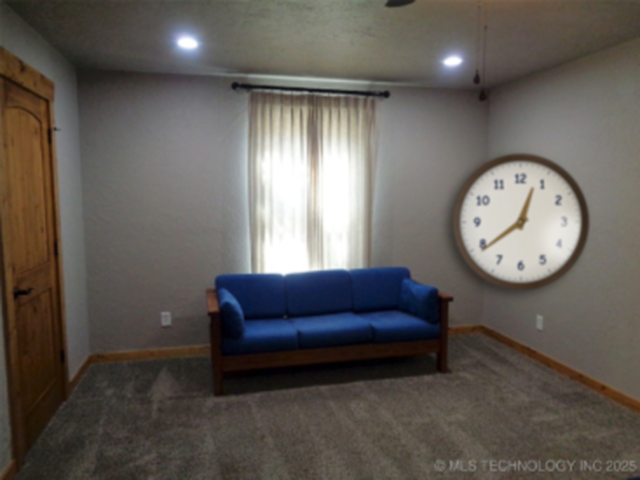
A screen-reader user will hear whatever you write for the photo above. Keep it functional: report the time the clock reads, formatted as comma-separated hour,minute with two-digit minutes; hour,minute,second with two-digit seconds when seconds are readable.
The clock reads 12,39
